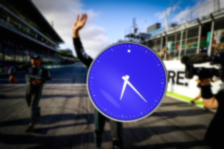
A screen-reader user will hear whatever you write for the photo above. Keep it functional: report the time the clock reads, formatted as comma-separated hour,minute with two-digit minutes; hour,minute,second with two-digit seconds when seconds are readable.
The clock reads 6,22
